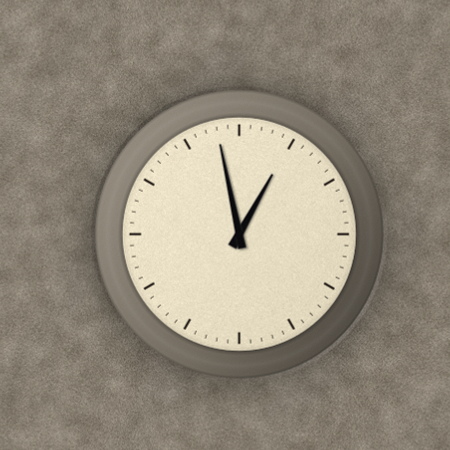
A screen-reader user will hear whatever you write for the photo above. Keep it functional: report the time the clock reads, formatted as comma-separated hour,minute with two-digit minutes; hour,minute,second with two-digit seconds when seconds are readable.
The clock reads 12,58
